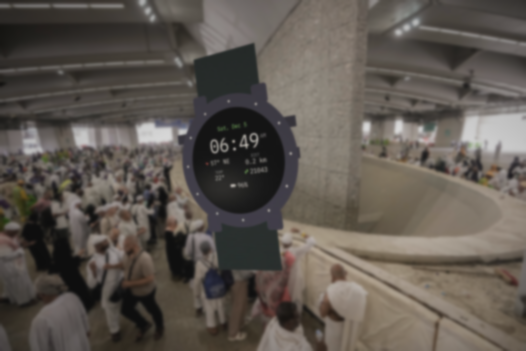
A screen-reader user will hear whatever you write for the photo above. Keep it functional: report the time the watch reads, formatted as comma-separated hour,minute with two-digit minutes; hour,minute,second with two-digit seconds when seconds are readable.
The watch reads 6,49
